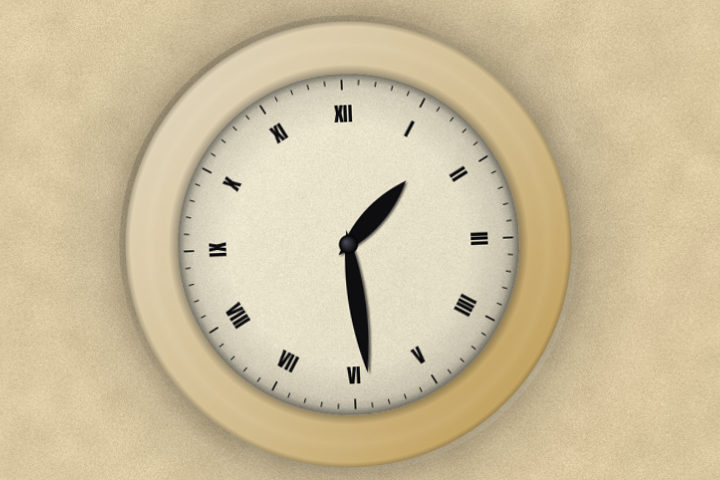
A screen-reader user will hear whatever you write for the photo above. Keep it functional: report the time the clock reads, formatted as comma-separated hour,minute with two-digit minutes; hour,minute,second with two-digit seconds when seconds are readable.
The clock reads 1,29
